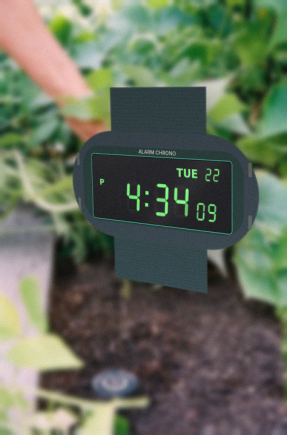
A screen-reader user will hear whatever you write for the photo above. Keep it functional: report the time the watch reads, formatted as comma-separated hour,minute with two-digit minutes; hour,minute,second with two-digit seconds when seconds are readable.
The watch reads 4,34,09
